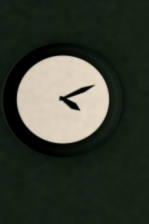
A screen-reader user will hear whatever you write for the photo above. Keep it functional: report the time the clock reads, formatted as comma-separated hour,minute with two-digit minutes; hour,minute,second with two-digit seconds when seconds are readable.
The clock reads 4,11
